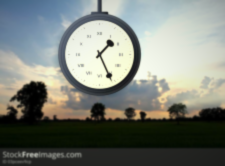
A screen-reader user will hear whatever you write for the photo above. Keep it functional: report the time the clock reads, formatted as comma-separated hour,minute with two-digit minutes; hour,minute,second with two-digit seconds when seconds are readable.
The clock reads 1,26
